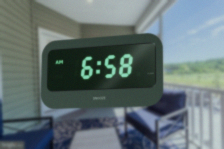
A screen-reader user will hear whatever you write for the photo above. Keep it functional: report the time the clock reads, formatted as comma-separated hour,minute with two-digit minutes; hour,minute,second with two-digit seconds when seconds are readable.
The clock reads 6,58
